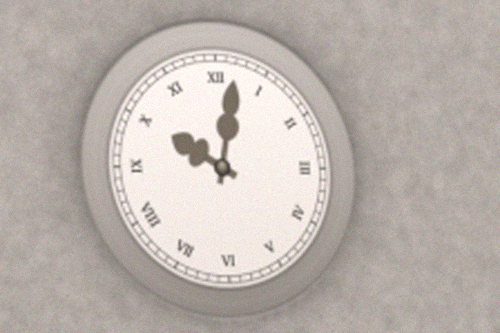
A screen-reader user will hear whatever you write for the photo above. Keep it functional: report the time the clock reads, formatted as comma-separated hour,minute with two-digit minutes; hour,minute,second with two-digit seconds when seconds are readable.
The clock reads 10,02
